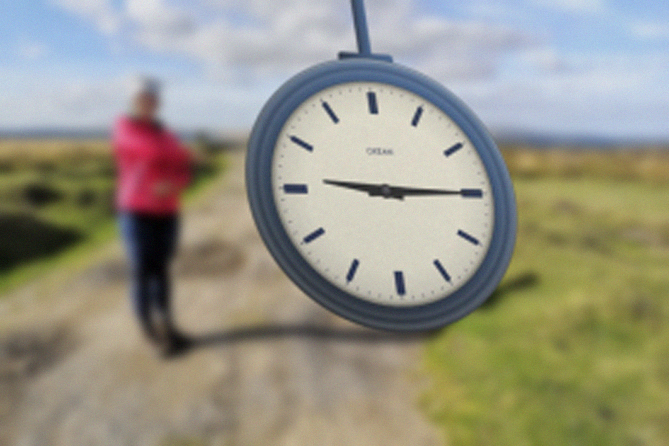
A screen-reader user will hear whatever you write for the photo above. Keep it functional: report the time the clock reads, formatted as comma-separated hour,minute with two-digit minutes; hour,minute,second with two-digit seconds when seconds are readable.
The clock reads 9,15
